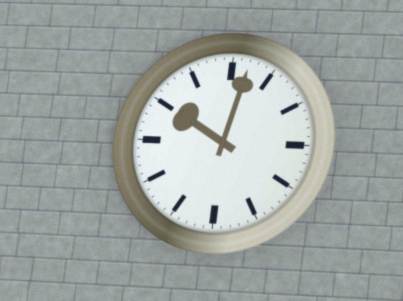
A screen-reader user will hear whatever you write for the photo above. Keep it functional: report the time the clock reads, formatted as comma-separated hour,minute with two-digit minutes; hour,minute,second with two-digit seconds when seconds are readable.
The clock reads 10,02
